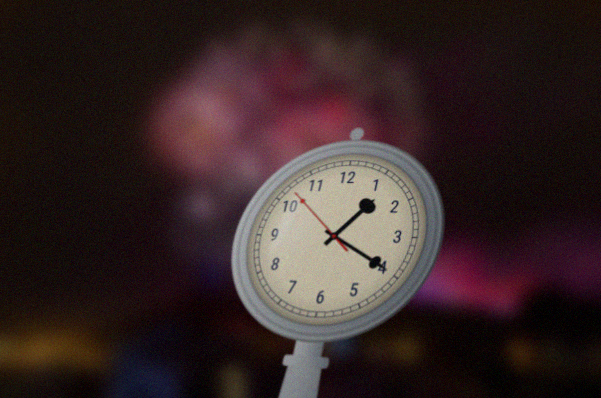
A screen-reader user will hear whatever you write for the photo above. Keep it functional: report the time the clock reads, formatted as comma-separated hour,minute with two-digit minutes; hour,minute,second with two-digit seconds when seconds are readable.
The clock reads 1,19,52
